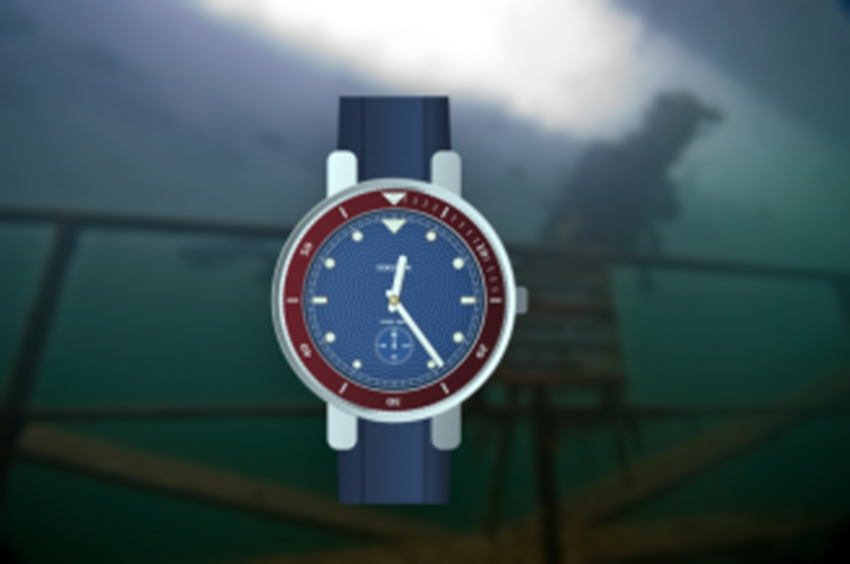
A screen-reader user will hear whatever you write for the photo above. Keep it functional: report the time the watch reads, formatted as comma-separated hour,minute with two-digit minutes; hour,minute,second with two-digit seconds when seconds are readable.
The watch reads 12,24
